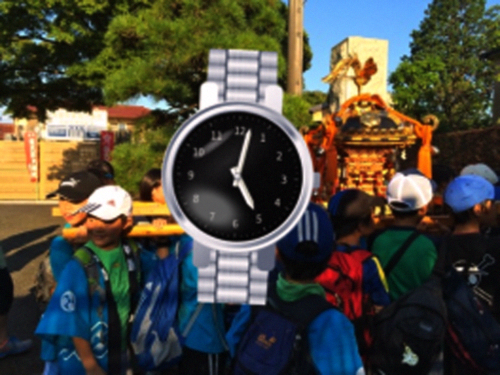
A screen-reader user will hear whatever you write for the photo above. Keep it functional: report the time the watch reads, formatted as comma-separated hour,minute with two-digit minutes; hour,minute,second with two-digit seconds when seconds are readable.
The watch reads 5,02
